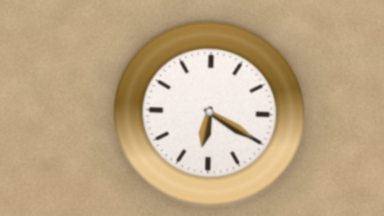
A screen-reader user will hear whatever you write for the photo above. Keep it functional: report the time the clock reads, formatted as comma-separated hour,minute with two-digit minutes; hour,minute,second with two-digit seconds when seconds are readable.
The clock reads 6,20
